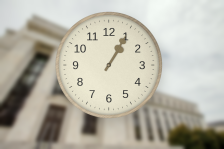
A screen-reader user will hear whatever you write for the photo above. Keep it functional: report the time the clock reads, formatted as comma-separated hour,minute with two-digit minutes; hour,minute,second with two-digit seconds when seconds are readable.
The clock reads 1,05
